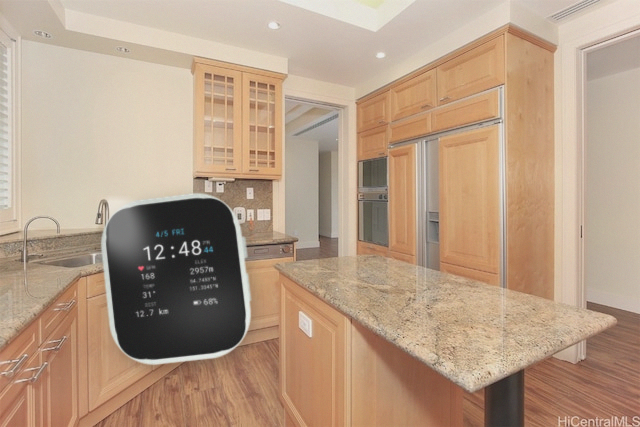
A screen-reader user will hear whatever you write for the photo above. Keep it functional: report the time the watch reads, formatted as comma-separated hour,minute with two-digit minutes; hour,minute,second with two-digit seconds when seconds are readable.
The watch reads 12,48
